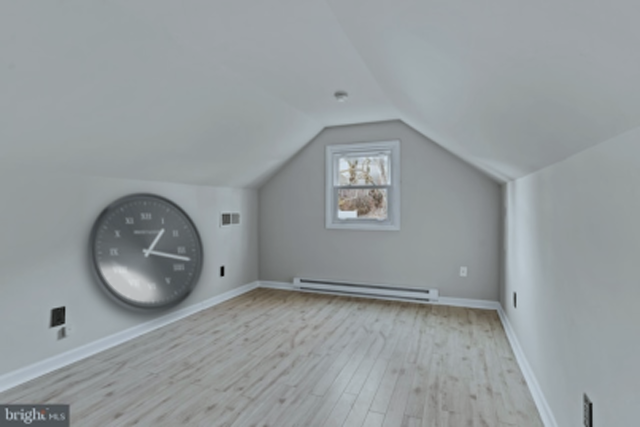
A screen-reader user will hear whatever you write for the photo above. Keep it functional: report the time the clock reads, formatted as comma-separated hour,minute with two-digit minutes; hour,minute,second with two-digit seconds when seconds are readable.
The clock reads 1,17
